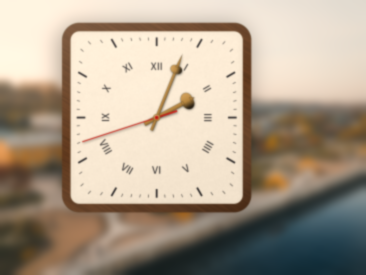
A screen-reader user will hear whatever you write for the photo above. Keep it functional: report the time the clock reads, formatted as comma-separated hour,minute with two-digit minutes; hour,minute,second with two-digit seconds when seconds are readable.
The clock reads 2,03,42
